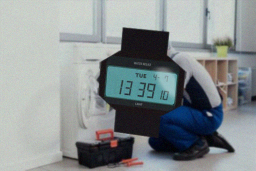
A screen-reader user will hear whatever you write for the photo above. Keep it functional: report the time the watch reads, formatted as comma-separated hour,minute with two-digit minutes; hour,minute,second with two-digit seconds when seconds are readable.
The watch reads 13,39,10
